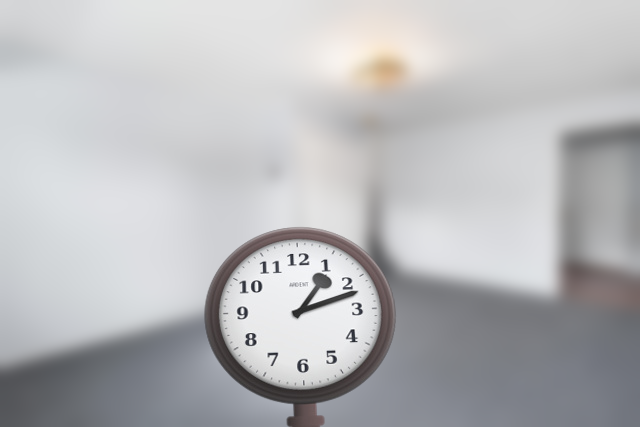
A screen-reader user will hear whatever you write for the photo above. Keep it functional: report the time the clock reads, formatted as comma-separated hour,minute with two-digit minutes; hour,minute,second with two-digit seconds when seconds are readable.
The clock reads 1,12
